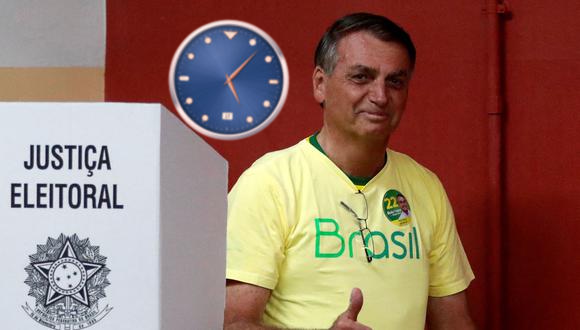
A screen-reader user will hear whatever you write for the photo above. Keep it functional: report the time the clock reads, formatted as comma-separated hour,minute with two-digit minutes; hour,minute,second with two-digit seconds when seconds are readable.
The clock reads 5,07
